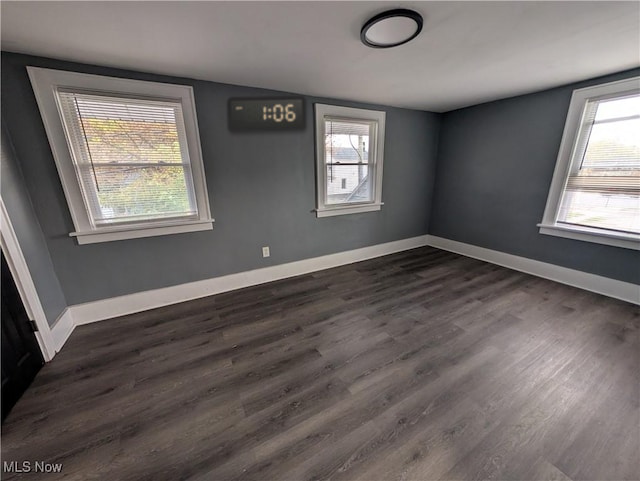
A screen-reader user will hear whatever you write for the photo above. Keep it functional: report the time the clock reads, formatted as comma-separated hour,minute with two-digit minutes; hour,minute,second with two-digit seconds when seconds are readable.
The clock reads 1,06
